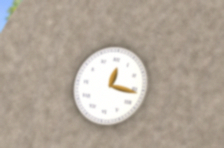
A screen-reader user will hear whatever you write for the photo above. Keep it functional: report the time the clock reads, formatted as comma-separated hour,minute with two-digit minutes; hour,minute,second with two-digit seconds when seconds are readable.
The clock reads 12,16
